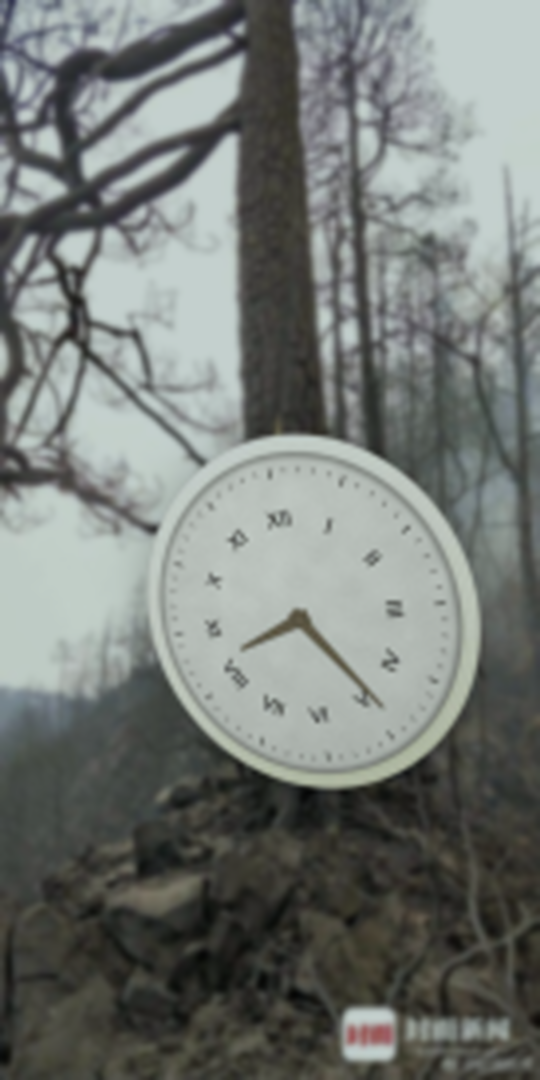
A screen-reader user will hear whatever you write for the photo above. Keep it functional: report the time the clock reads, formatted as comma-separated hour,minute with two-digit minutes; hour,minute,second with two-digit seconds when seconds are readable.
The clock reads 8,24
